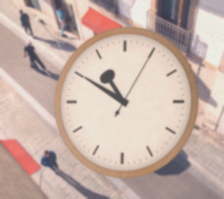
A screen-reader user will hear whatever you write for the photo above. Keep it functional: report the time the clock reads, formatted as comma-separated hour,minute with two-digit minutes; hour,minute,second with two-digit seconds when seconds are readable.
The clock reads 10,50,05
